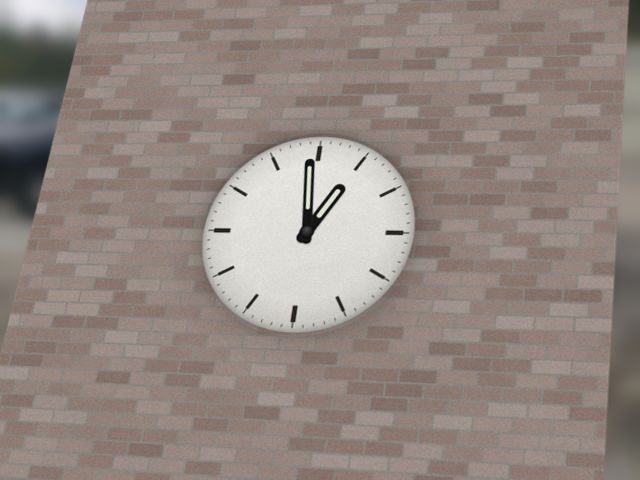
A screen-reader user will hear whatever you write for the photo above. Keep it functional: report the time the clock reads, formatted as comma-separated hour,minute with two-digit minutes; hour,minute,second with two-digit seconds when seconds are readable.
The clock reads 12,59
